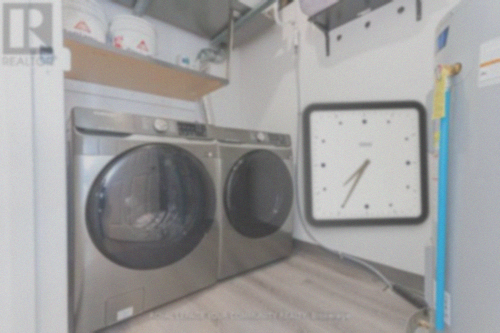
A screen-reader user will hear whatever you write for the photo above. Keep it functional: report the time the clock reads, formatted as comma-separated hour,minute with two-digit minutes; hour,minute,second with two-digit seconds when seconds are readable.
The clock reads 7,35
